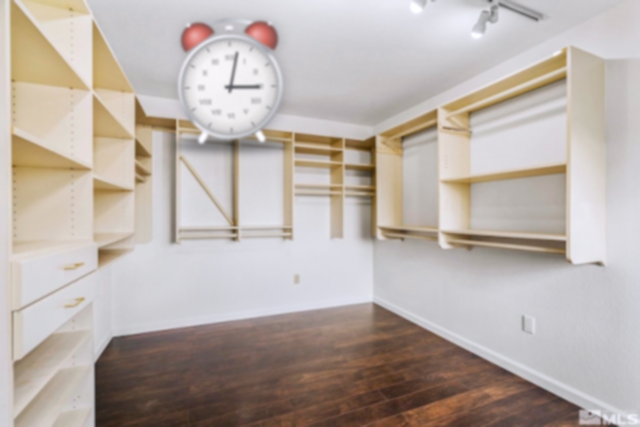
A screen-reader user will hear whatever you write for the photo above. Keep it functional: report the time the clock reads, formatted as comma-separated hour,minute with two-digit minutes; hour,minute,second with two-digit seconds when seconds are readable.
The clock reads 3,02
